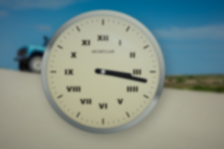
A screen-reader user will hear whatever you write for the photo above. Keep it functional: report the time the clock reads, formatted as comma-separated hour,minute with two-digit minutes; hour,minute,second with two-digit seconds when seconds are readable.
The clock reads 3,17
